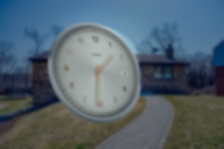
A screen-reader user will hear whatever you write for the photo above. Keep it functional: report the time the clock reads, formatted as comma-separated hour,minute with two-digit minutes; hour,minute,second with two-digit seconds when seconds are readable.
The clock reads 1,31
